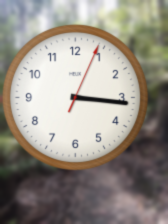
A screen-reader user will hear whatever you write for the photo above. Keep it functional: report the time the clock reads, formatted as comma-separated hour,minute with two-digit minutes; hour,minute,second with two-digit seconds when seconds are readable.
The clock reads 3,16,04
